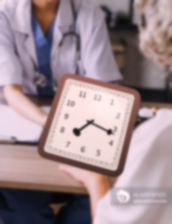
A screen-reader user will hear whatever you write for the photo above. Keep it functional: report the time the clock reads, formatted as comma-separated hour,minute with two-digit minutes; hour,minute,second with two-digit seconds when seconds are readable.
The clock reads 7,17
